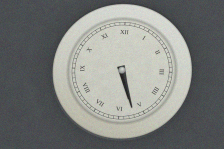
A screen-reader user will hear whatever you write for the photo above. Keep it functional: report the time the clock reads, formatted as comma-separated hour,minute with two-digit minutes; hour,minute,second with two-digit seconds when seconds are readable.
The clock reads 5,27
